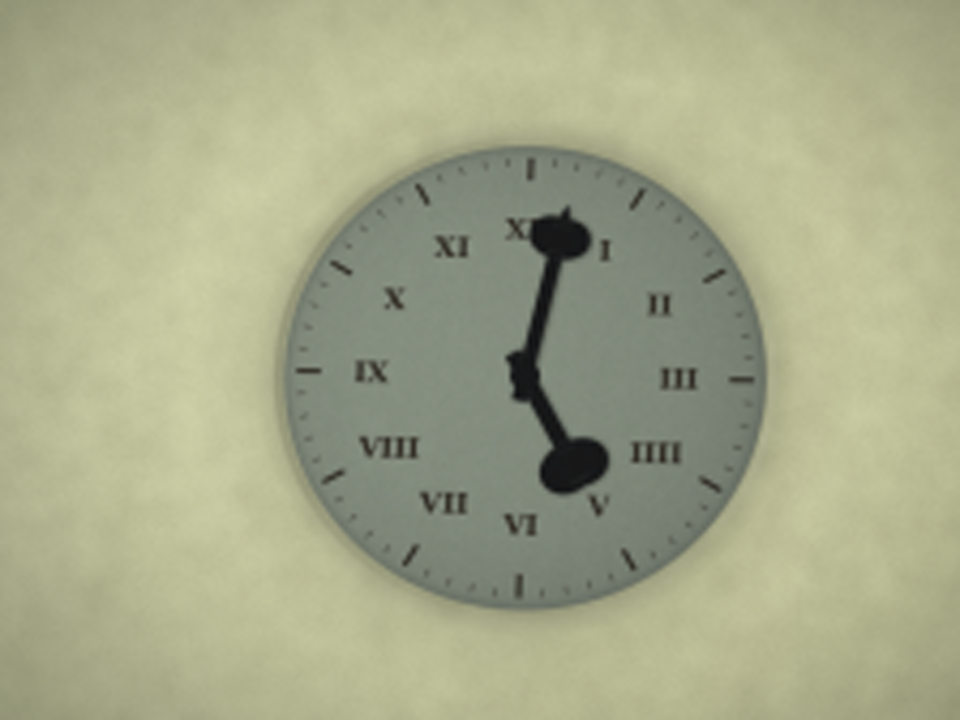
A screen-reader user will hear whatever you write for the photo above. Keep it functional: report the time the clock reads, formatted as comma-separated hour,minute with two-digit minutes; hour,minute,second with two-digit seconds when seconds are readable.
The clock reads 5,02
